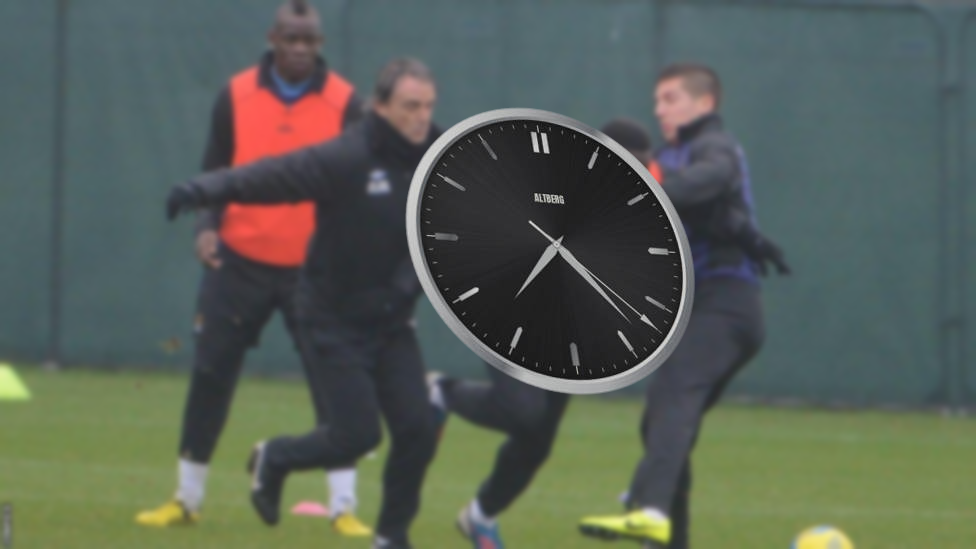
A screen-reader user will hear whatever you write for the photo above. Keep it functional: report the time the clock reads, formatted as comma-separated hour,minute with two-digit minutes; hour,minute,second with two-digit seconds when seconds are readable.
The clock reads 7,23,22
